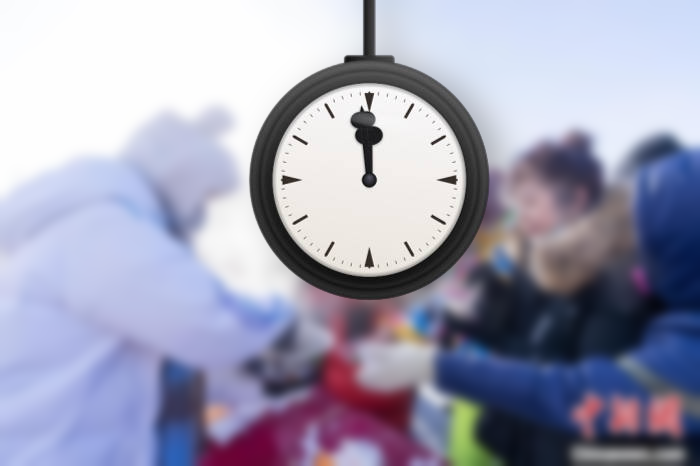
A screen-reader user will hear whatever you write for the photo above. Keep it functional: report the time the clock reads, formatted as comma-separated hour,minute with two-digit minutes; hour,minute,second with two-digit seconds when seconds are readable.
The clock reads 11,59
